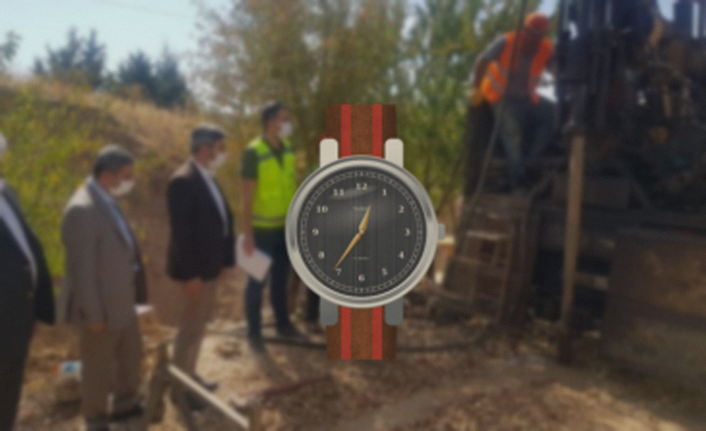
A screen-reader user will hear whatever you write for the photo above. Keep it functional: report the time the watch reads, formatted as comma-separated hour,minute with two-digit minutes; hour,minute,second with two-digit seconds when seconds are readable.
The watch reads 12,36
